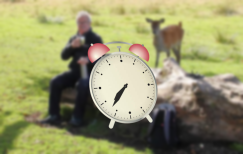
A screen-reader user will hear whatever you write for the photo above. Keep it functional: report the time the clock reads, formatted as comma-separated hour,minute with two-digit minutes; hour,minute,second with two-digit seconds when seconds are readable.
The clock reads 7,37
